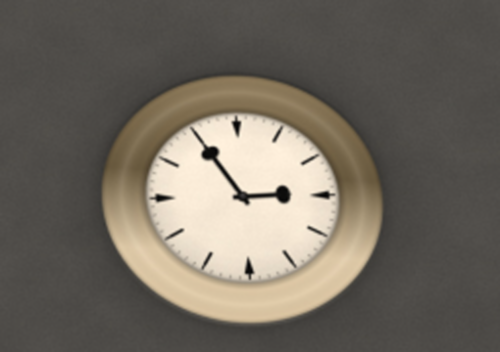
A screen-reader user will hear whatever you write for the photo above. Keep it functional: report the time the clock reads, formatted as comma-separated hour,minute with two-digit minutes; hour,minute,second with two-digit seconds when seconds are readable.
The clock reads 2,55
